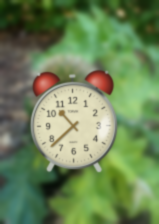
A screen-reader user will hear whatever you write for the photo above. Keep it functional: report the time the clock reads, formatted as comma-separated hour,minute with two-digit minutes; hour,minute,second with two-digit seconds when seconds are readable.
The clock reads 10,38
